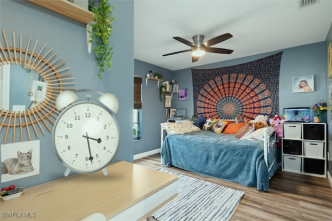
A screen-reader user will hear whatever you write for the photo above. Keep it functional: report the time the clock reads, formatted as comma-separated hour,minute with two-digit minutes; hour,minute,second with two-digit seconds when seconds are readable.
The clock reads 3,28
